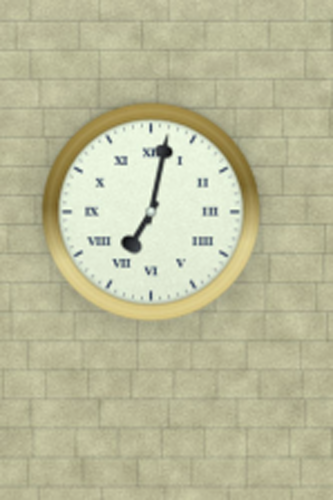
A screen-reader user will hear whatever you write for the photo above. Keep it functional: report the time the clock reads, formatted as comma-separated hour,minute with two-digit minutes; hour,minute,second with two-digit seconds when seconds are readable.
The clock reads 7,02
